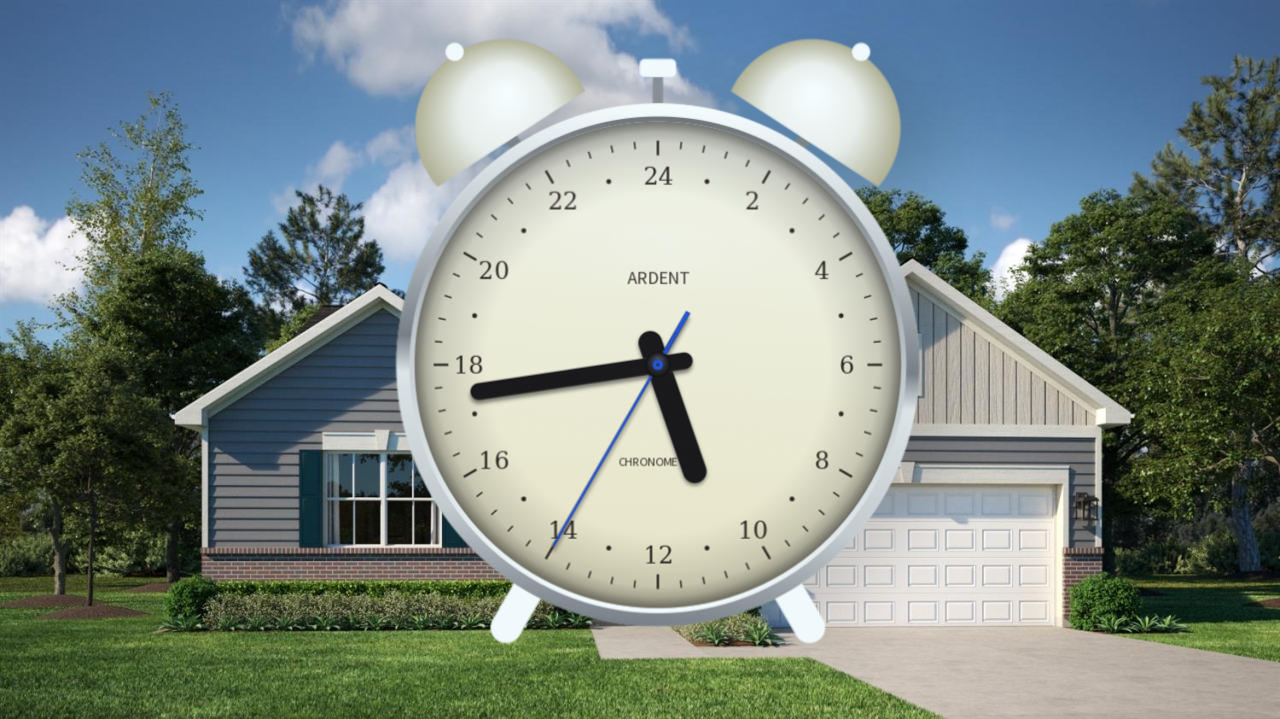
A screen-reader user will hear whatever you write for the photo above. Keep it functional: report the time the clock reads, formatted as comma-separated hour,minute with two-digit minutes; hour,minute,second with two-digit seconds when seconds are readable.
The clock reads 10,43,35
